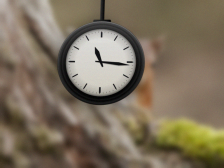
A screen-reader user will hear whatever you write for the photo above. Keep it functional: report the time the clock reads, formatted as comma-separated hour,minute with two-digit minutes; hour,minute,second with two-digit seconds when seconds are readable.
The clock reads 11,16
